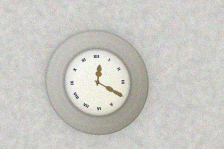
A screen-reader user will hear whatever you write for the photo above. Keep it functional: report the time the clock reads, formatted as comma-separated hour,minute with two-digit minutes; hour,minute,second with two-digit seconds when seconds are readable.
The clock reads 12,20
